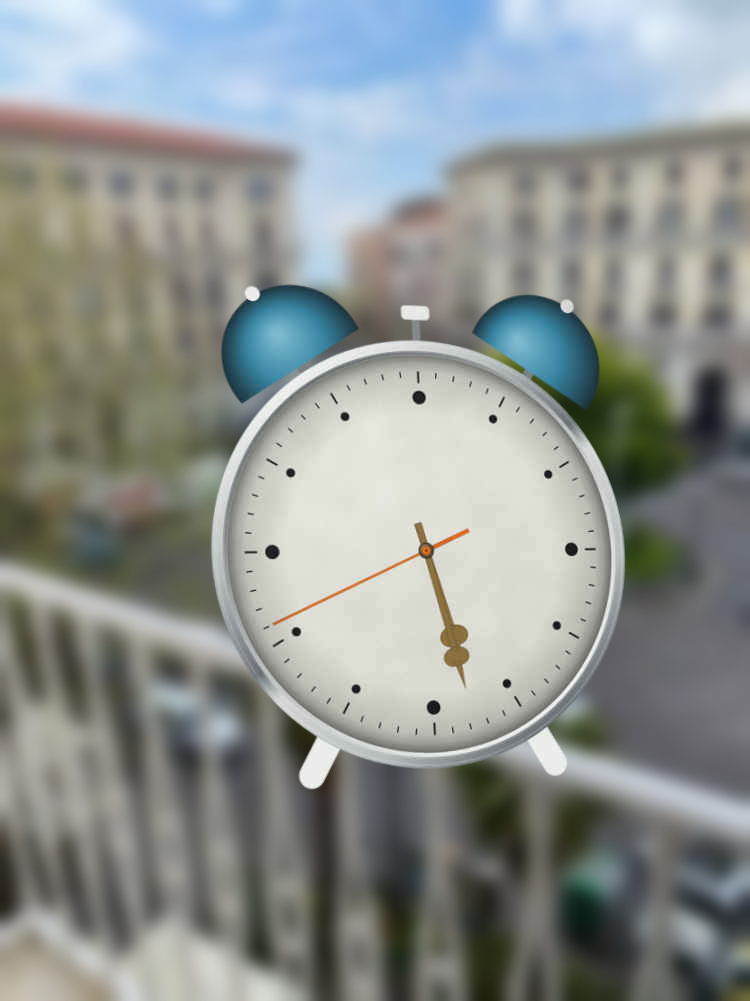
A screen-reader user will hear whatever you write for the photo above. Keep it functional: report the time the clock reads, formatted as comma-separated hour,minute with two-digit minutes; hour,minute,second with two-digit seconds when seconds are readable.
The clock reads 5,27,41
